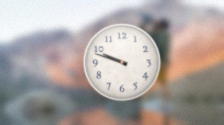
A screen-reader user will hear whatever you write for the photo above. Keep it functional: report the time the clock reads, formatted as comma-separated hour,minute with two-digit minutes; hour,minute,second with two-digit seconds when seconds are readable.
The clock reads 9,48
